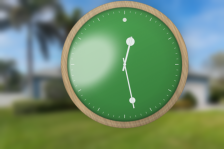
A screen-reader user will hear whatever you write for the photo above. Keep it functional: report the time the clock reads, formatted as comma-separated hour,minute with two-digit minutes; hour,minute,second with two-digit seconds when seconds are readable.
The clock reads 12,28
